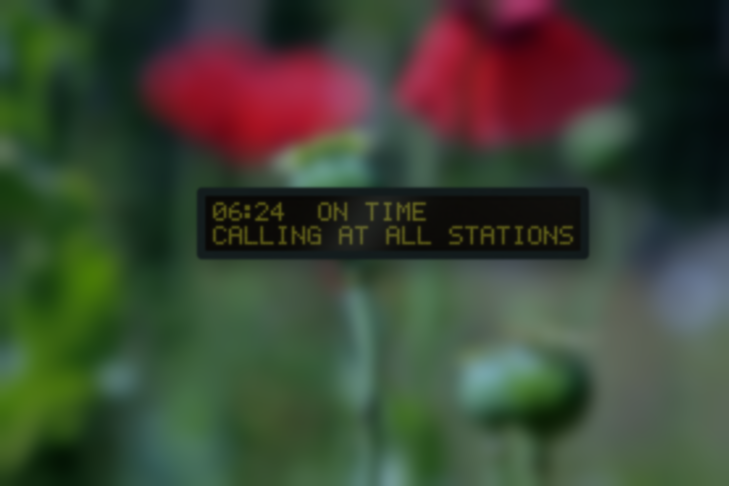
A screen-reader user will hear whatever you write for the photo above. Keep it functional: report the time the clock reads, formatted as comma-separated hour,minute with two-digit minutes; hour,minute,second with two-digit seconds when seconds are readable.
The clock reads 6,24
